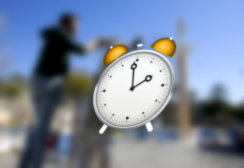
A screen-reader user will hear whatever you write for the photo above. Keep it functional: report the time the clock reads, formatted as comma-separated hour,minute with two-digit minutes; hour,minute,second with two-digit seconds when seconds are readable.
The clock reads 1,59
